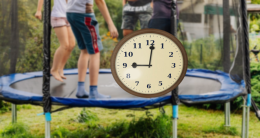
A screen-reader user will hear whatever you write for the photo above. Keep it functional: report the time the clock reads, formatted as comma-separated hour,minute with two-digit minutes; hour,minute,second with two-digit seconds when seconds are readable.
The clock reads 9,01
